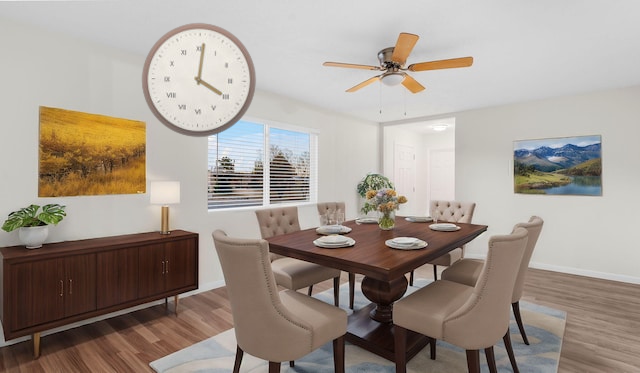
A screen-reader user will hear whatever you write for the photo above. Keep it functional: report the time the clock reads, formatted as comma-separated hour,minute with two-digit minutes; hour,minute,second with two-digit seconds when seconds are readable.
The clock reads 4,01
